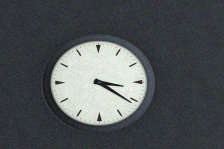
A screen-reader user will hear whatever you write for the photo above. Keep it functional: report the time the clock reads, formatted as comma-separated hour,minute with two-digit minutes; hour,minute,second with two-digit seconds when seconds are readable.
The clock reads 3,21
